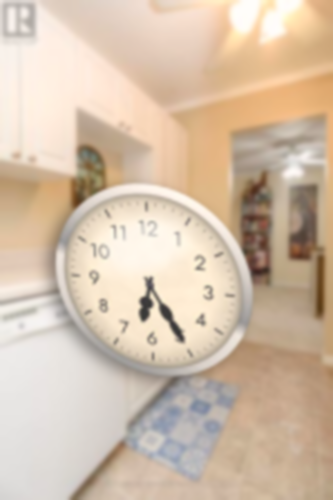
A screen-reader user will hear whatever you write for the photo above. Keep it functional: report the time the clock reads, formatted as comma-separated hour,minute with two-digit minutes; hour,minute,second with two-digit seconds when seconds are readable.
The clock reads 6,25
